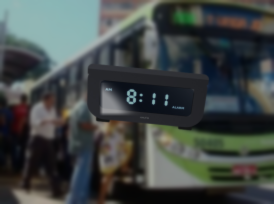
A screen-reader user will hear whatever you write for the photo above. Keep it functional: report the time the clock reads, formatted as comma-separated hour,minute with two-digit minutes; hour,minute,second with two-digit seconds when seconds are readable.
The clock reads 8,11
